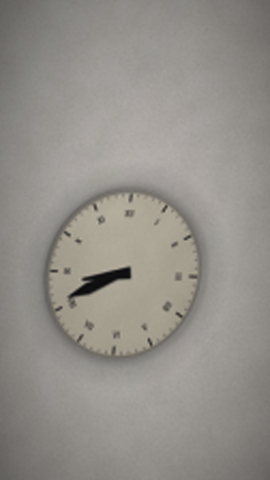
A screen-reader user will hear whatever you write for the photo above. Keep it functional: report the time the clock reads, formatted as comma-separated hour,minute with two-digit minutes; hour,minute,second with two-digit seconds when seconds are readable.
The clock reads 8,41
